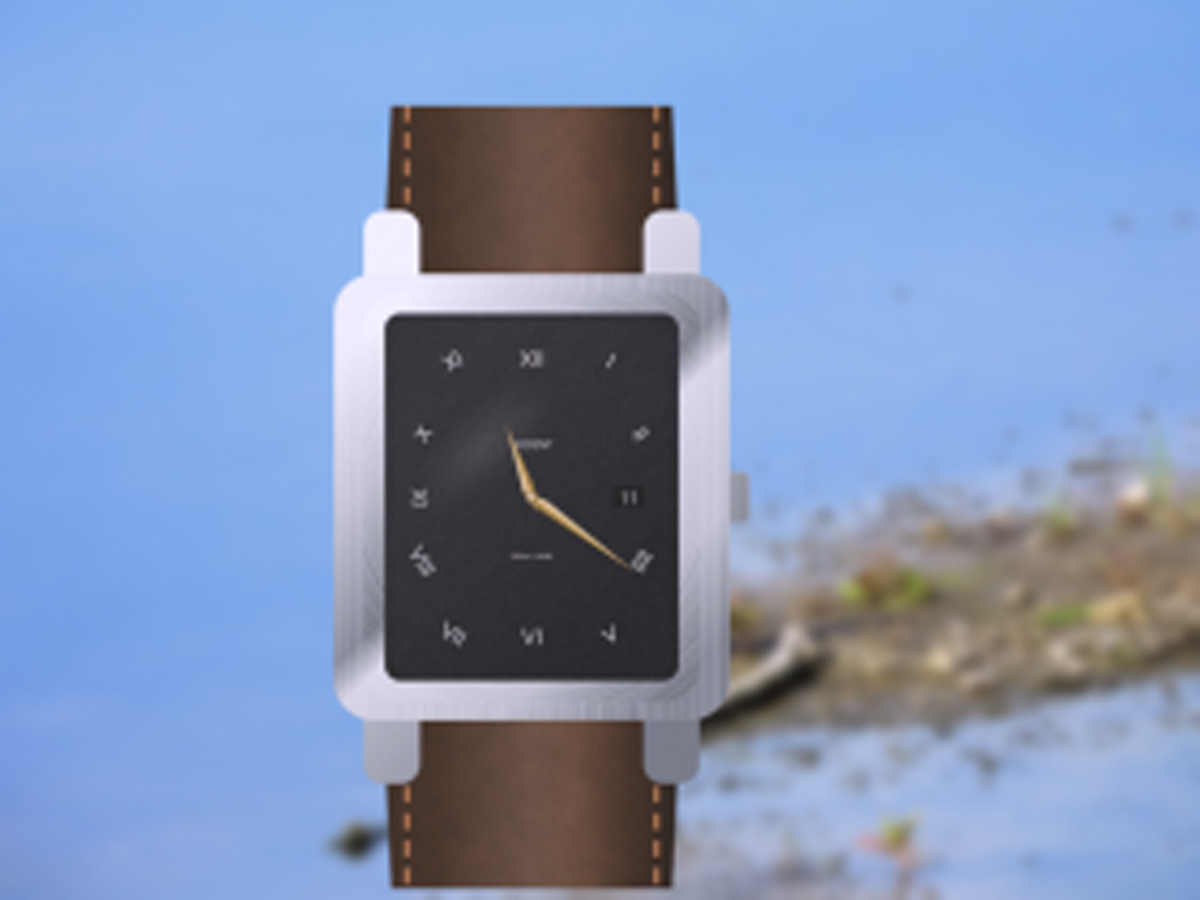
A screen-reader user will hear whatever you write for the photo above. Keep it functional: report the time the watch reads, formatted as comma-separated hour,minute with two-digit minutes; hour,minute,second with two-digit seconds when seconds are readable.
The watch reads 11,21
